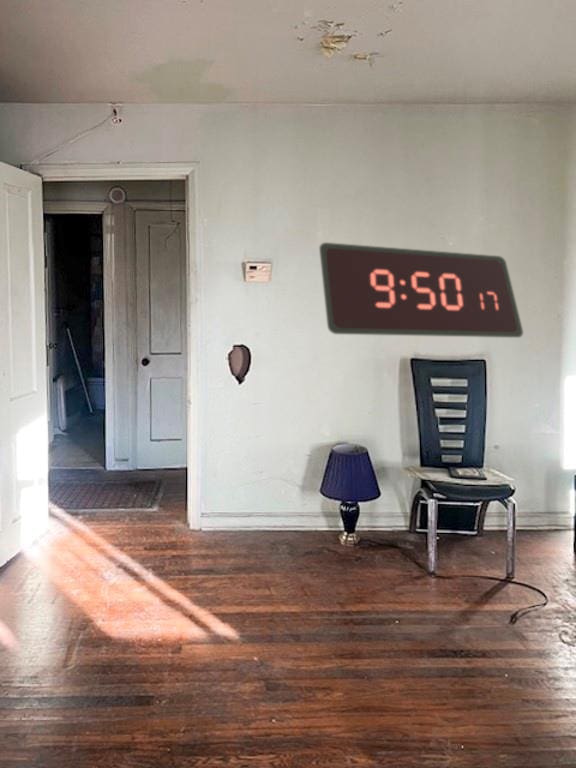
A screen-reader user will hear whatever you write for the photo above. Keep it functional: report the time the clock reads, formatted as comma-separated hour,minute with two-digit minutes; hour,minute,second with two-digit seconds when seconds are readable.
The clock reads 9,50,17
